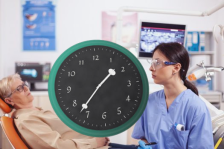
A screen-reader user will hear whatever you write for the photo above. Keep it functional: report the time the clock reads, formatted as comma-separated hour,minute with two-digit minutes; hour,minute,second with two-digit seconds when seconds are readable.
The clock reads 1,37
